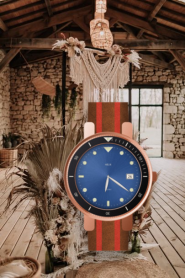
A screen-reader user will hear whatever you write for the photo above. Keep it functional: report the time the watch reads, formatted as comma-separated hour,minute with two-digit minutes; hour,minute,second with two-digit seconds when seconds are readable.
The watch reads 6,21
